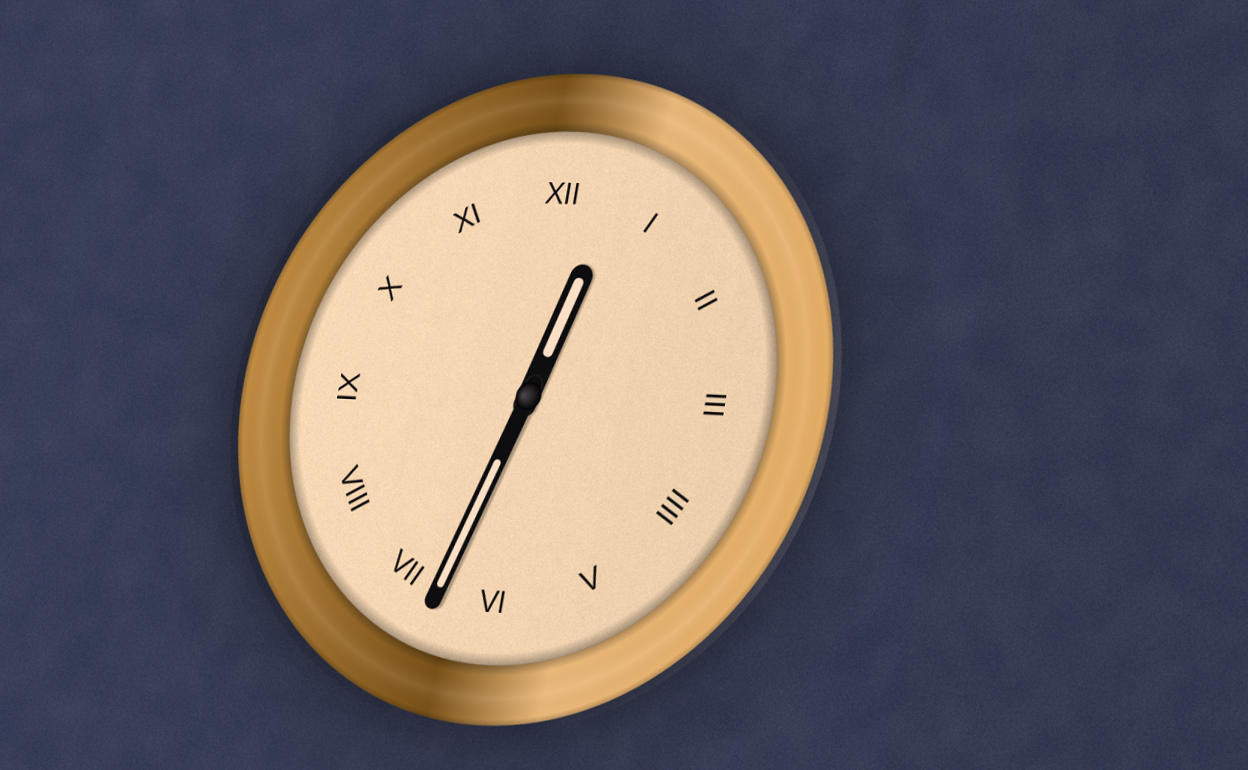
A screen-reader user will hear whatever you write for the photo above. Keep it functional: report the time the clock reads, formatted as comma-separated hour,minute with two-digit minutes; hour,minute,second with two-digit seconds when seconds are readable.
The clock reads 12,33
